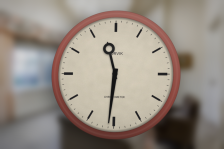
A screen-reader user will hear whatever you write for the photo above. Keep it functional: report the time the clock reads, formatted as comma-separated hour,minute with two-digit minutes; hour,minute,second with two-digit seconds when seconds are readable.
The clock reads 11,31
